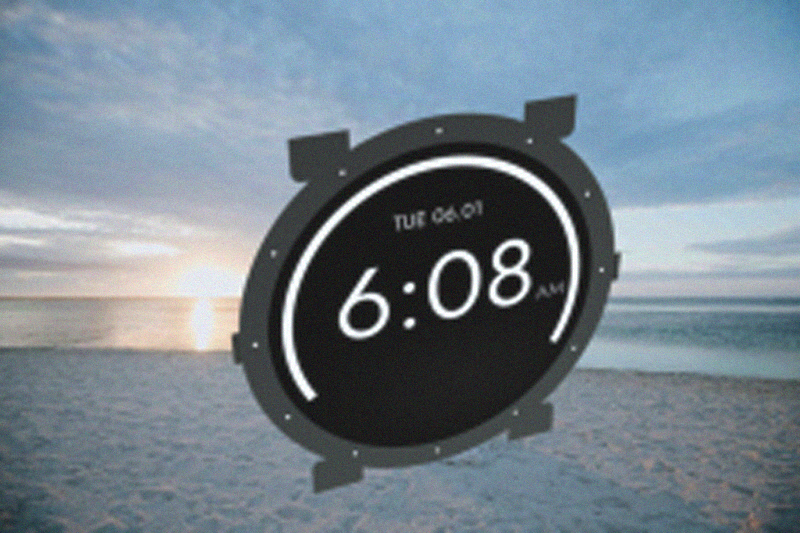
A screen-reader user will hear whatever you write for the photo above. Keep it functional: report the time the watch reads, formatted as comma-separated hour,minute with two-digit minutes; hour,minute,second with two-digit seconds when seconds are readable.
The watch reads 6,08
